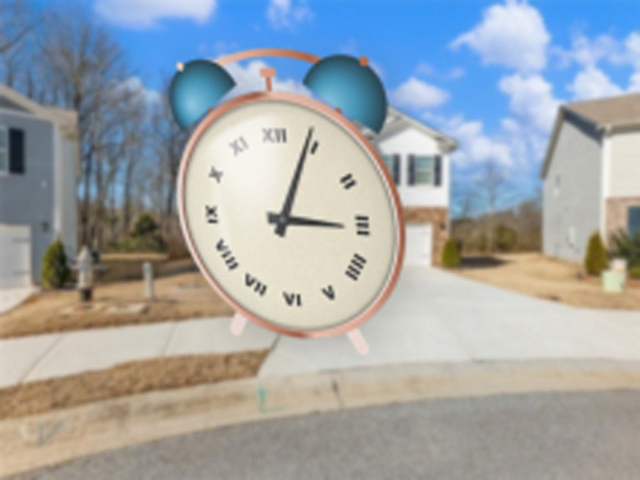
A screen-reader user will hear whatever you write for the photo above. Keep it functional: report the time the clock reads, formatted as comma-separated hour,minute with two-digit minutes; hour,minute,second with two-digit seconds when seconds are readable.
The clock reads 3,04
